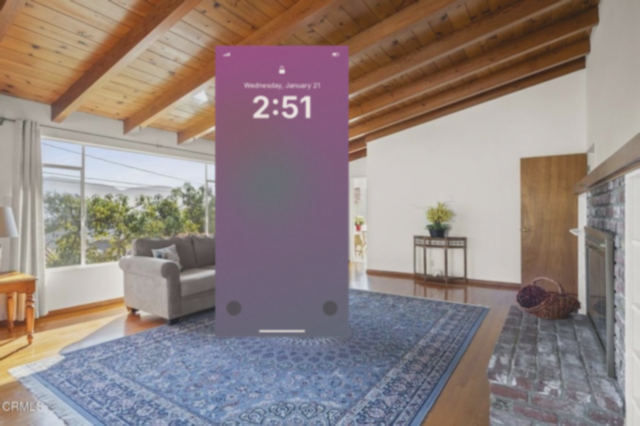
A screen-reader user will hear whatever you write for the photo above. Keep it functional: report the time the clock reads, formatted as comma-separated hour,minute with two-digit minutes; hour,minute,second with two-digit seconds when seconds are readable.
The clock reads 2,51
